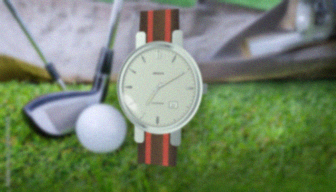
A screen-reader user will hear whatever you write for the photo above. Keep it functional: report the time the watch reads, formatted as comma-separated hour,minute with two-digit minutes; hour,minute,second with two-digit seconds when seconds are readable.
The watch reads 7,10
